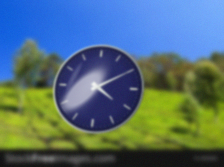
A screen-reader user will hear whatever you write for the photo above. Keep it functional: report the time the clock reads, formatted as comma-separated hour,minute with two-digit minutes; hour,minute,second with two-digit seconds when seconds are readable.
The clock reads 4,10
